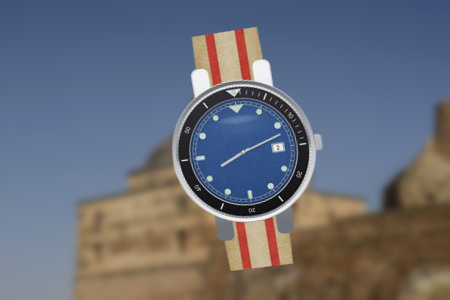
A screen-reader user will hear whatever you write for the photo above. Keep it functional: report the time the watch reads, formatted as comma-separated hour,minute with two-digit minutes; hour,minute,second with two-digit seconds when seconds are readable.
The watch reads 8,12
